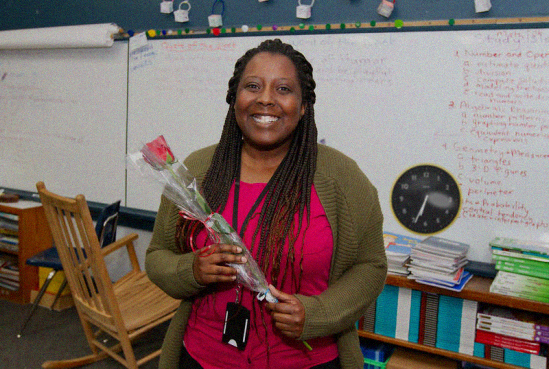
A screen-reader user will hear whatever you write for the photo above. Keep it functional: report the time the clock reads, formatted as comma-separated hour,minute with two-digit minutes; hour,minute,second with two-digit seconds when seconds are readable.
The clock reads 6,34
